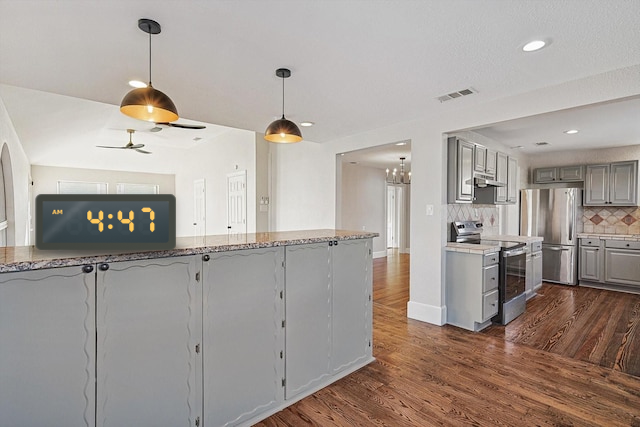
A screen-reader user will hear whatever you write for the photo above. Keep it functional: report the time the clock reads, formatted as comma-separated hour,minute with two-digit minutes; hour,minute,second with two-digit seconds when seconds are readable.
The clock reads 4,47
